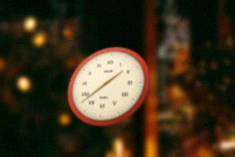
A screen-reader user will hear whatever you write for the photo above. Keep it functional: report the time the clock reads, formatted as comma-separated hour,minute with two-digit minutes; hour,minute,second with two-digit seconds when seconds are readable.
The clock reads 1,38
